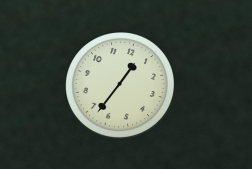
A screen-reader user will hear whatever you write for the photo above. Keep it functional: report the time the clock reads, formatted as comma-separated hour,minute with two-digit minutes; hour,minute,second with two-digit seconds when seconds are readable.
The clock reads 12,33
